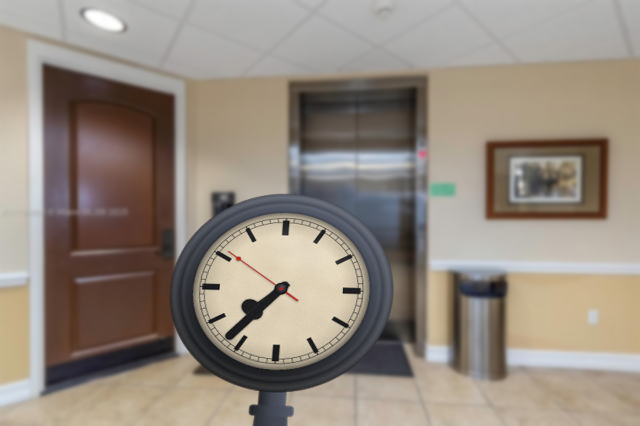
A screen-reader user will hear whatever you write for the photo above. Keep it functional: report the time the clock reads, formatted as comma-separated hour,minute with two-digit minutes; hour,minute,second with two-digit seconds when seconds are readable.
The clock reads 7,36,51
